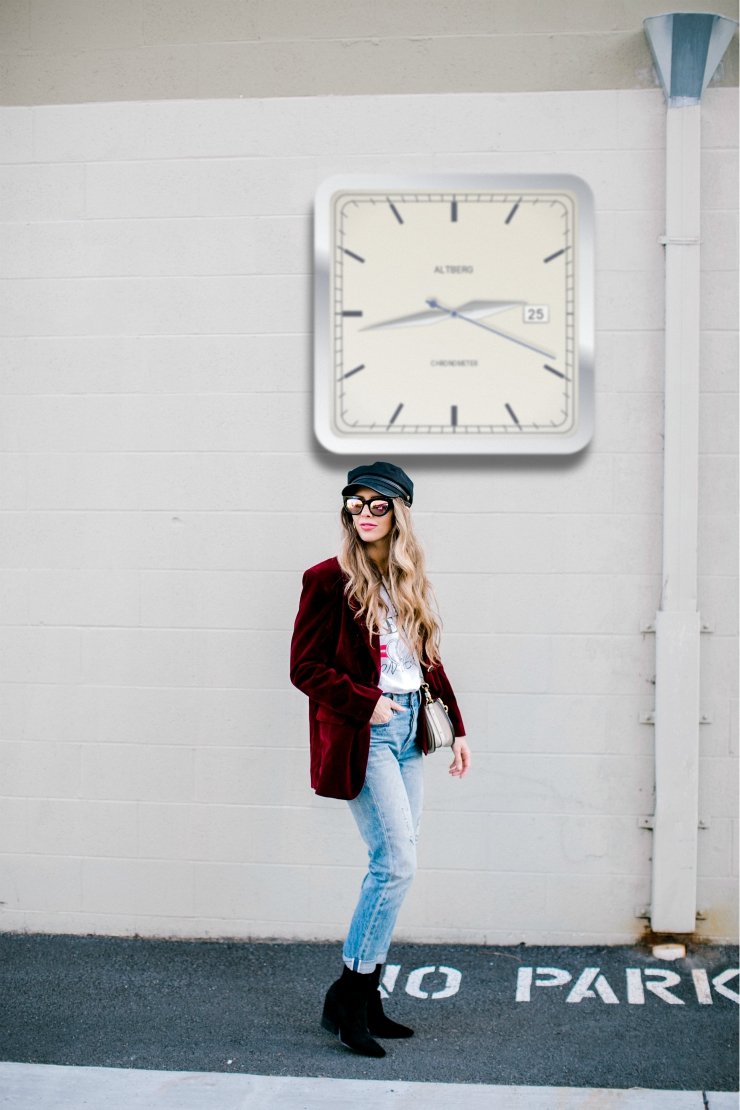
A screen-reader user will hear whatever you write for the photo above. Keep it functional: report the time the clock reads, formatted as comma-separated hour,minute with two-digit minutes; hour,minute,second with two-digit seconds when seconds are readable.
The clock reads 2,43,19
